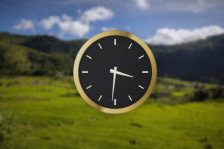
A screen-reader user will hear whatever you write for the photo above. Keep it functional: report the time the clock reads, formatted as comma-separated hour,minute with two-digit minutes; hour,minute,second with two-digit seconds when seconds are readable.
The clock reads 3,31
